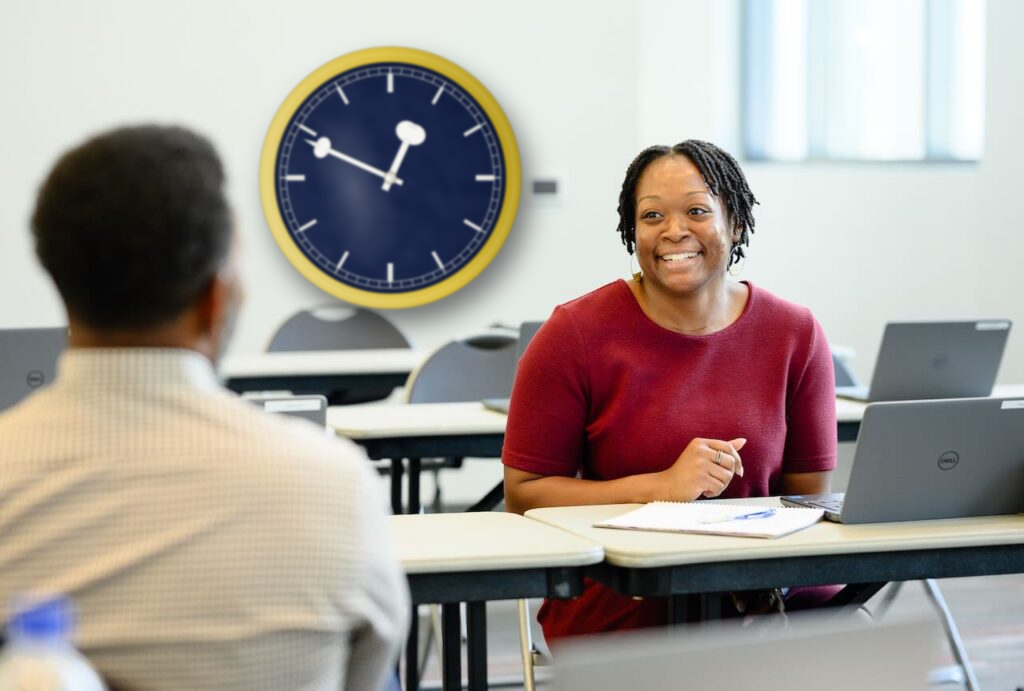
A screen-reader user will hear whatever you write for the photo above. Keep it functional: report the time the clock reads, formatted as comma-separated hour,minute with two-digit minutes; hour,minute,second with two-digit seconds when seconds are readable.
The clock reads 12,49
